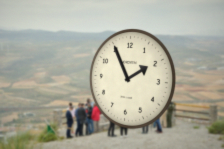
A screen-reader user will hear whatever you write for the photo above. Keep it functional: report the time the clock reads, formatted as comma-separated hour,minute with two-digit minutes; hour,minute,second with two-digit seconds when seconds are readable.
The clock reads 1,55
